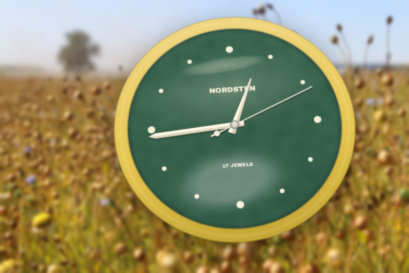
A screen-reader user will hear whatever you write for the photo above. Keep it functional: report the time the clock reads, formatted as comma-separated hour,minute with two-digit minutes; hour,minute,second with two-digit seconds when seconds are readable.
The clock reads 12,44,11
